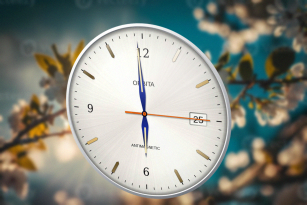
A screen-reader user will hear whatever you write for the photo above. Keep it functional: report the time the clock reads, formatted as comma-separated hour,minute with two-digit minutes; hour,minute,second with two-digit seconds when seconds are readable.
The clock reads 5,59,15
